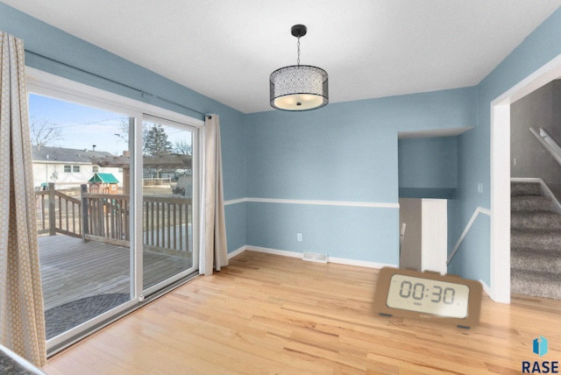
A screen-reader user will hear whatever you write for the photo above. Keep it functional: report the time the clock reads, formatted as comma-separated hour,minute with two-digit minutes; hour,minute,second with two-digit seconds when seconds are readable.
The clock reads 0,30
